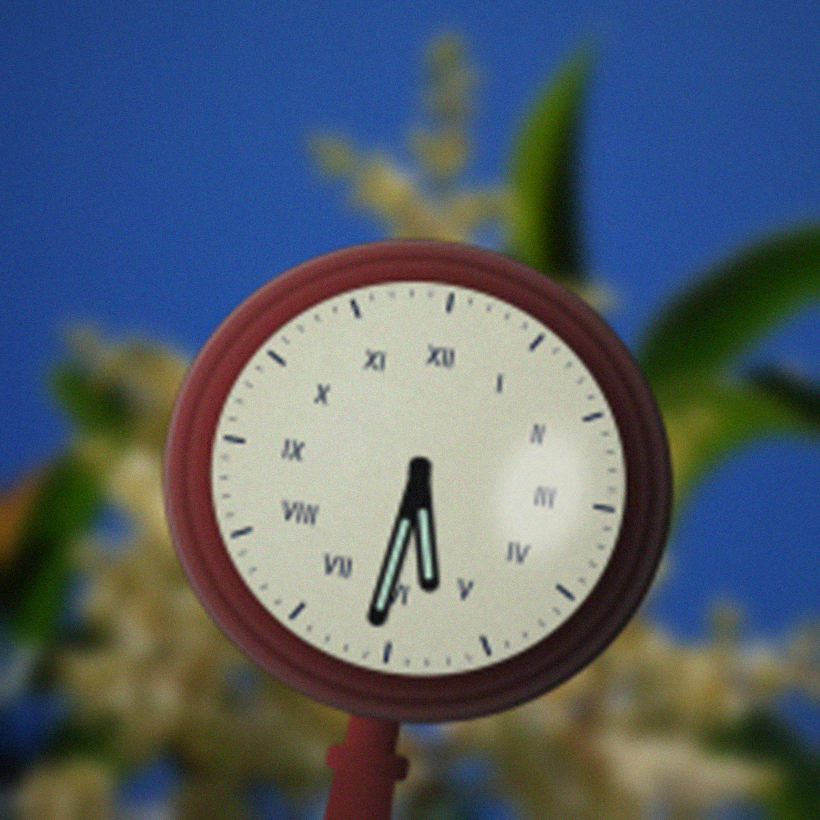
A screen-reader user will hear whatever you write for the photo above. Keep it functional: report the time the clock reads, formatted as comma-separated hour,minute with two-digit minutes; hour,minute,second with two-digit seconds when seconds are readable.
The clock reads 5,31
